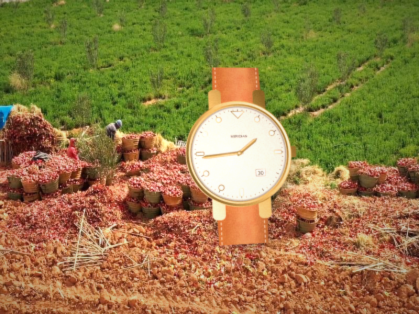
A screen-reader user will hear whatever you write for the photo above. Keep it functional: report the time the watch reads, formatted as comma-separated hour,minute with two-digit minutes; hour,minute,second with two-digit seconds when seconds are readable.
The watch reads 1,44
